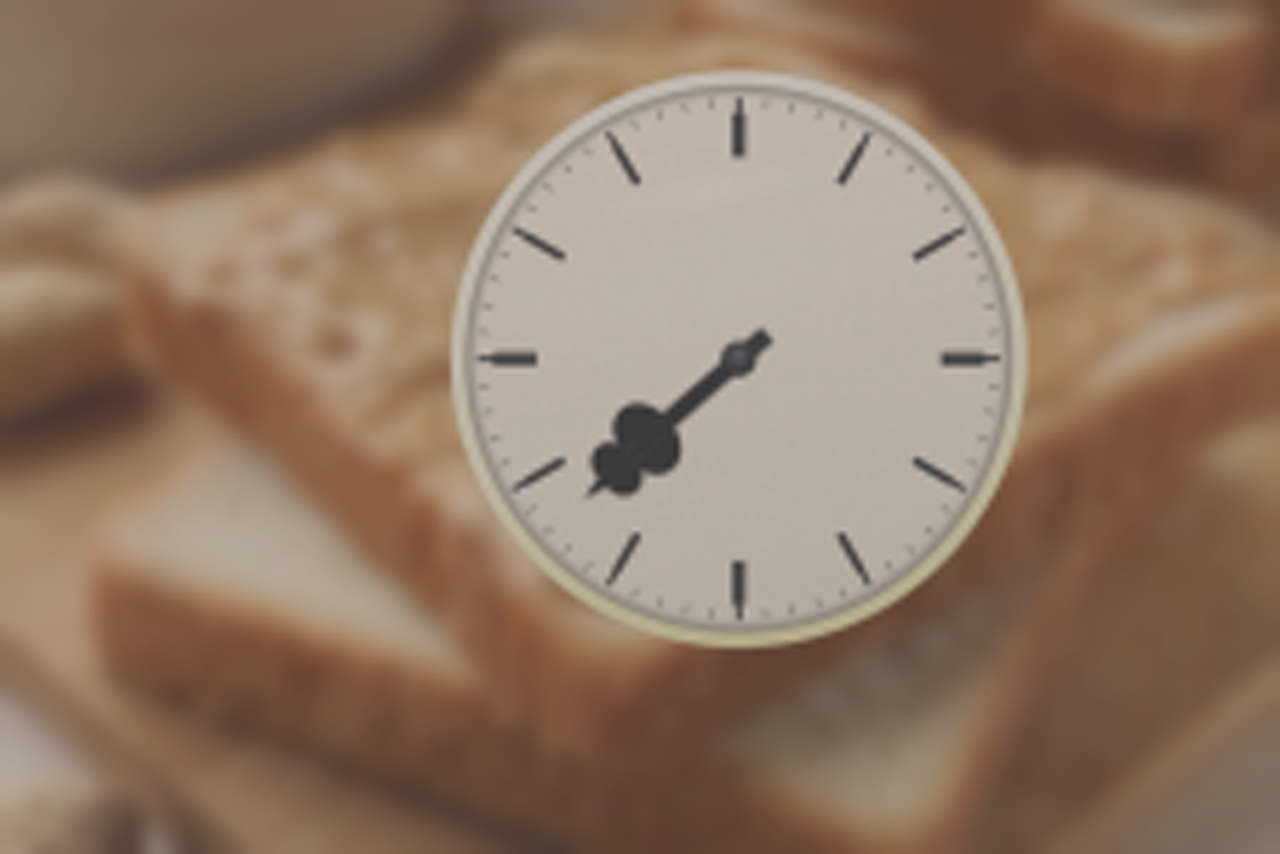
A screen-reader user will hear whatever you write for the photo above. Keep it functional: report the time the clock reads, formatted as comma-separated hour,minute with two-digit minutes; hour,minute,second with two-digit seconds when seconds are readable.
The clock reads 7,38
